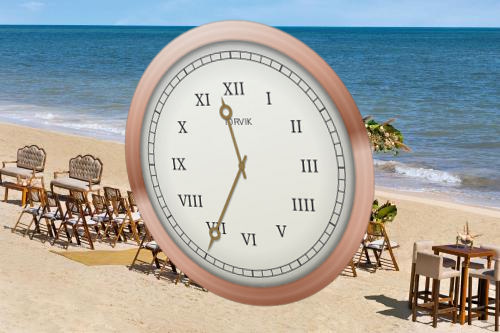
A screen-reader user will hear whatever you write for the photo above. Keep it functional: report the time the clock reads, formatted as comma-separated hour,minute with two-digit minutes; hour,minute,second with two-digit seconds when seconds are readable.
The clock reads 11,35
